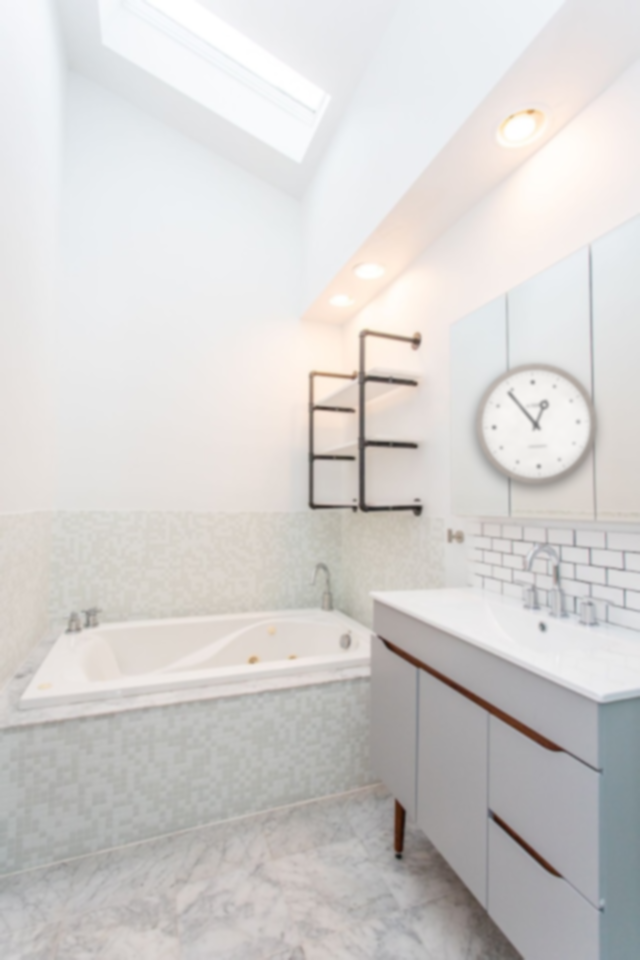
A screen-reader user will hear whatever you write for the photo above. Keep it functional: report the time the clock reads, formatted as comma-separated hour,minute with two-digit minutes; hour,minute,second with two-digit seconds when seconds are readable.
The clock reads 12,54
